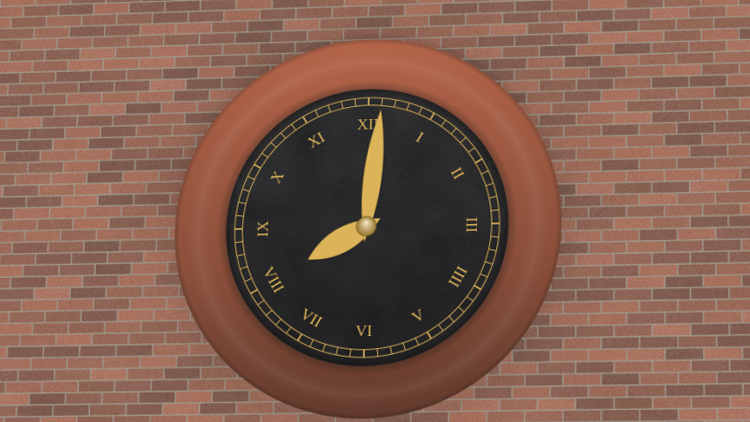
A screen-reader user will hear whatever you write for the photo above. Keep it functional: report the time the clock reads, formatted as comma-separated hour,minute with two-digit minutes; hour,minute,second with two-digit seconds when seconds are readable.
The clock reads 8,01
